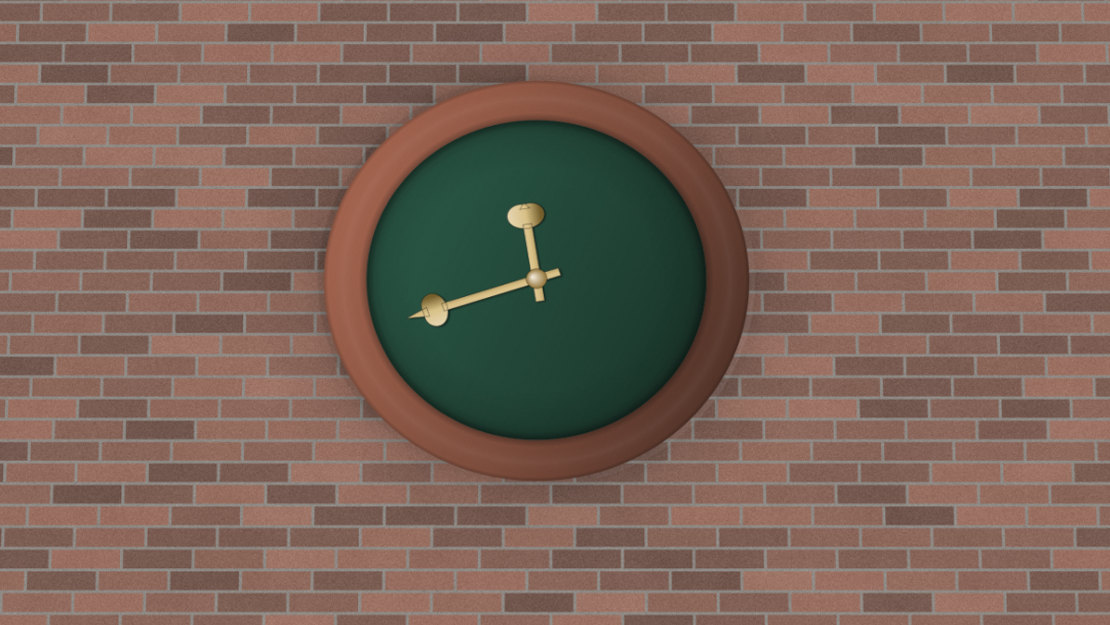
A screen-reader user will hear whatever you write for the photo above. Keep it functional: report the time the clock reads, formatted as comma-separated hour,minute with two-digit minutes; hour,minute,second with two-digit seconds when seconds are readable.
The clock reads 11,42
